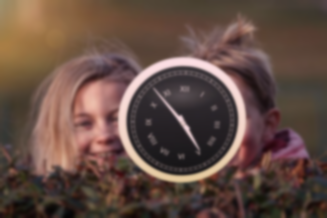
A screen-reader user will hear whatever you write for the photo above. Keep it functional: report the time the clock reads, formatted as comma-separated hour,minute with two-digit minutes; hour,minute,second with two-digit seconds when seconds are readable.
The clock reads 4,53
